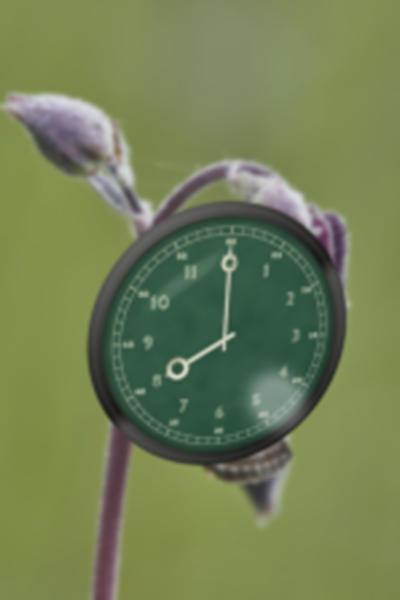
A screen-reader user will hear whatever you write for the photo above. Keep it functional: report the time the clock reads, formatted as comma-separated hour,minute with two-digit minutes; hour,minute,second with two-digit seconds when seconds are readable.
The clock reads 8,00
